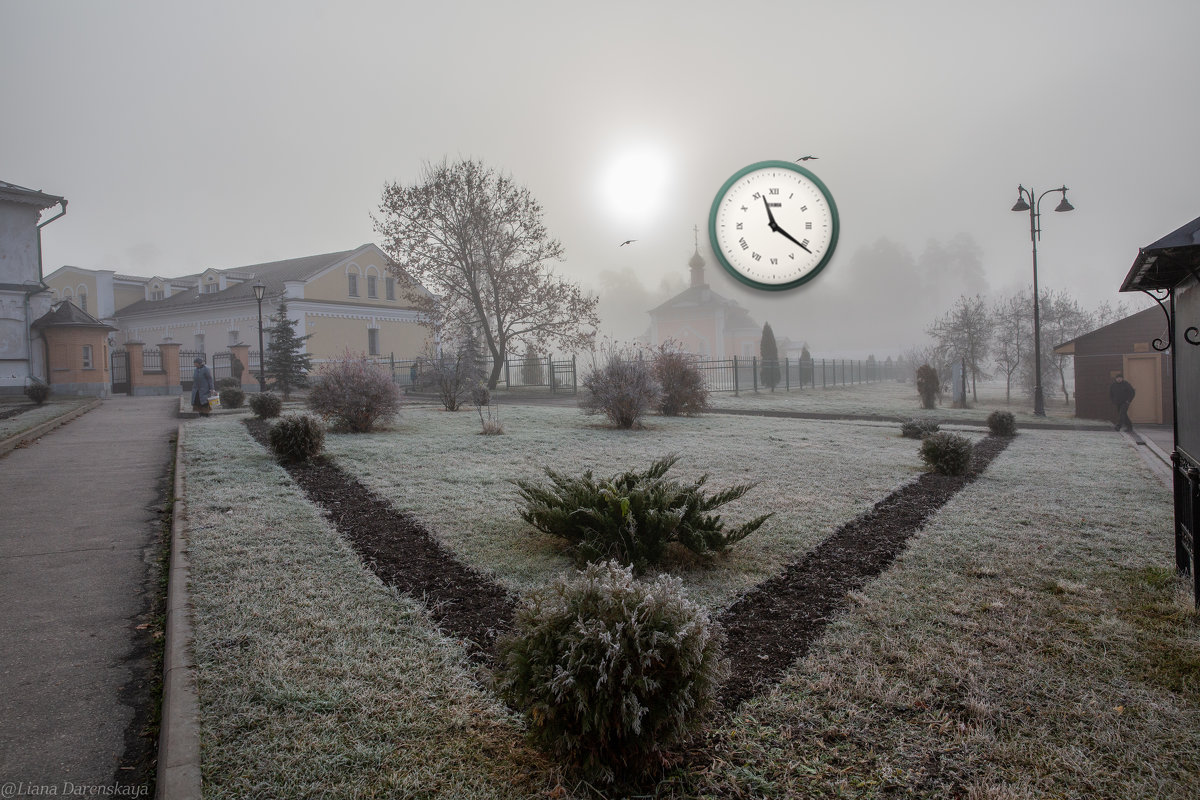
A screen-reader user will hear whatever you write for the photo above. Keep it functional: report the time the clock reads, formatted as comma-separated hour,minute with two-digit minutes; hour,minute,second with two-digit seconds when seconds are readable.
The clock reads 11,21
